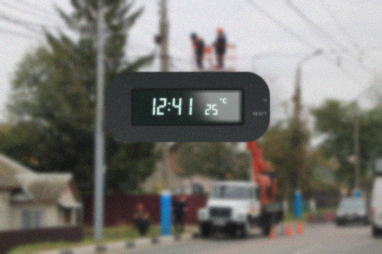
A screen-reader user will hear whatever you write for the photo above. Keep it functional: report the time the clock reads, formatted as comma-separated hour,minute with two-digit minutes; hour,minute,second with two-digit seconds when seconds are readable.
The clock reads 12,41
